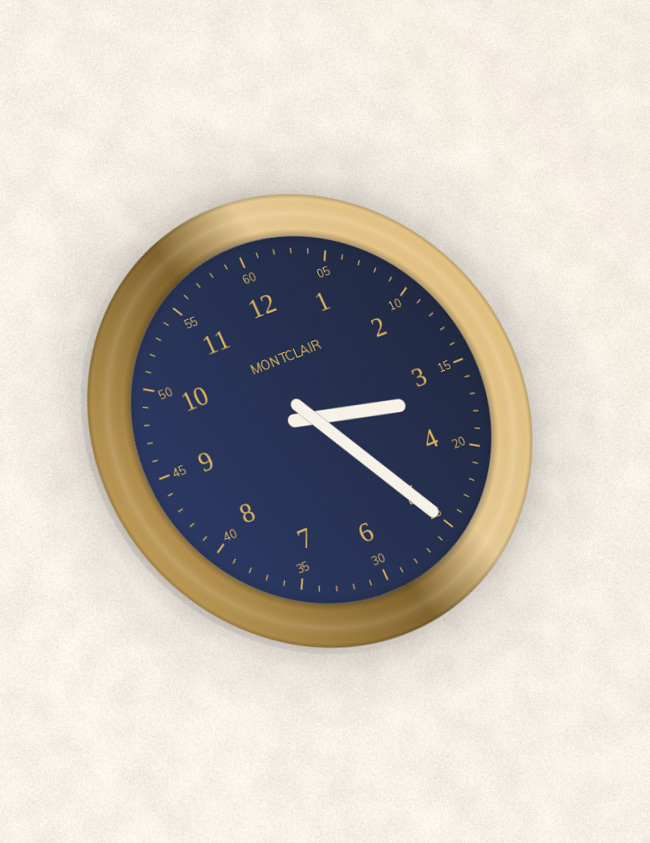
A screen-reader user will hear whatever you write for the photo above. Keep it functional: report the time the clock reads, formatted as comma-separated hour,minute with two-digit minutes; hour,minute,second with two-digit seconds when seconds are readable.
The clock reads 3,25
